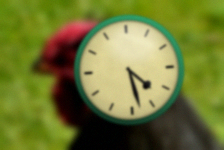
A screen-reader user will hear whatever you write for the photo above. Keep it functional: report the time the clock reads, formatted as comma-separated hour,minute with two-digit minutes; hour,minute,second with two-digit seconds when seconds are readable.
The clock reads 4,28
